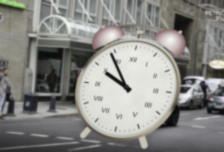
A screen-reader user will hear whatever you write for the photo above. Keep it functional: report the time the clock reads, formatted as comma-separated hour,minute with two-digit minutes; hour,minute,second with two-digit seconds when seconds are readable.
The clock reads 9,54
